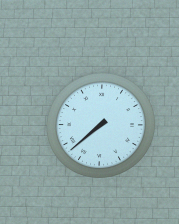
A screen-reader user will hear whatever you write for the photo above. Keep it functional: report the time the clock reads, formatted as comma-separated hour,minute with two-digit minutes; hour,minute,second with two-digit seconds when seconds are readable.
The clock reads 7,38
